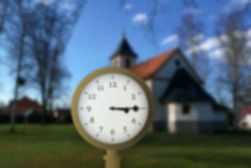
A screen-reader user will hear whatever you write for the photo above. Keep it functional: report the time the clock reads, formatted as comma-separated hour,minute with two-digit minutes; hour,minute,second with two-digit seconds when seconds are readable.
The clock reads 3,15
